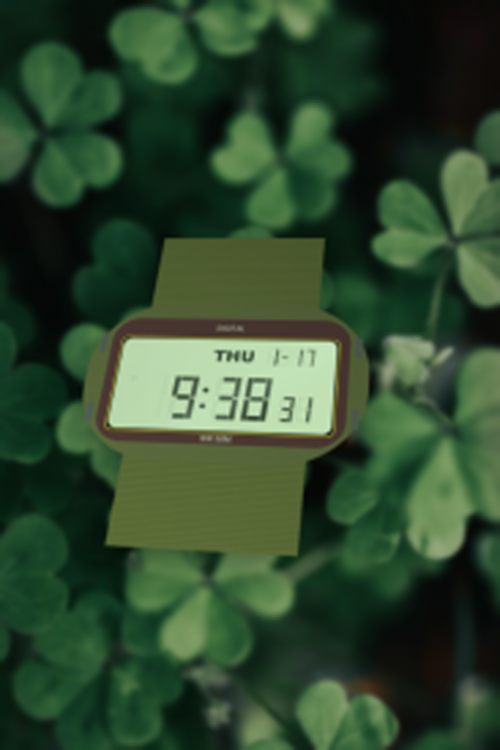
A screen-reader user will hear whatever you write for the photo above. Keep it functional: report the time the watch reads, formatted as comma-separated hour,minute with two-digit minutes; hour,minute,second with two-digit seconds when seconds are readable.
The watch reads 9,38,31
